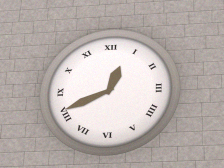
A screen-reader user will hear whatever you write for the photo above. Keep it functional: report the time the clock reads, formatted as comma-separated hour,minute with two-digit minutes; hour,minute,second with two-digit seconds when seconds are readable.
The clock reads 12,41
